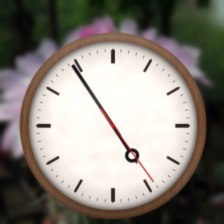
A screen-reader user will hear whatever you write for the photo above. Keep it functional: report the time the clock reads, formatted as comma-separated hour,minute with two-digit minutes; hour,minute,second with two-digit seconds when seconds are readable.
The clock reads 4,54,24
